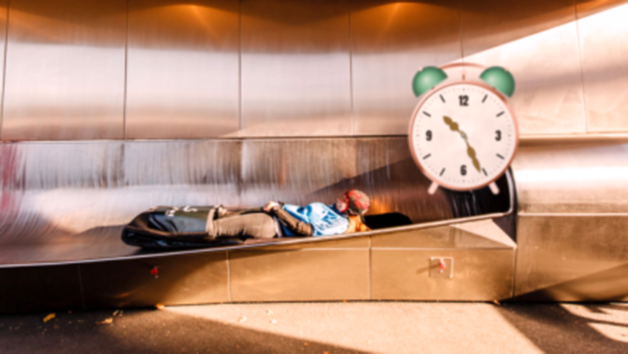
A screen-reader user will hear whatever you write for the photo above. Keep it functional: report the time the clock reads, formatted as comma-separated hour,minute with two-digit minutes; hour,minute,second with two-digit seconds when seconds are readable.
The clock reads 10,26
